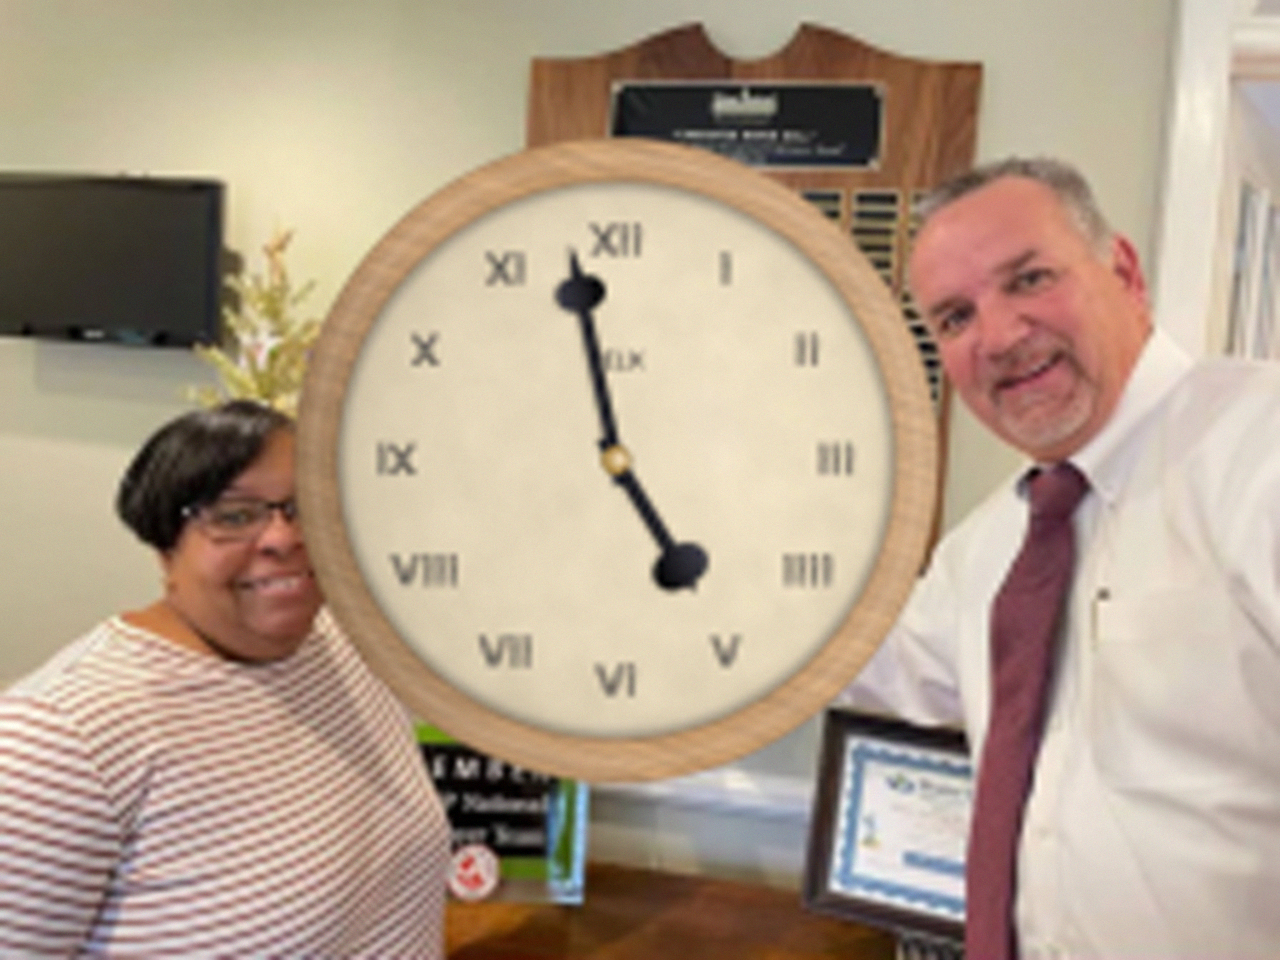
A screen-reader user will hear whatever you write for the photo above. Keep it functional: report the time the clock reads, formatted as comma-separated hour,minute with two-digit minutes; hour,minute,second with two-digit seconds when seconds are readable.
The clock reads 4,58
